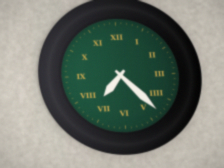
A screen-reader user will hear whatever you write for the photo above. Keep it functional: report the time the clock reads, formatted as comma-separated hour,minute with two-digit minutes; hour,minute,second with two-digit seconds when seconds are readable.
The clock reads 7,23
